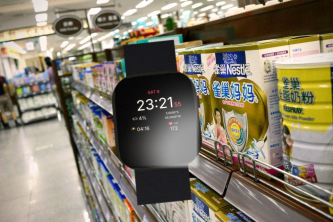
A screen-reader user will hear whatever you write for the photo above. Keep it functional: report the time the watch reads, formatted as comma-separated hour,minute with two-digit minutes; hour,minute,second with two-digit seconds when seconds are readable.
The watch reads 23,21
